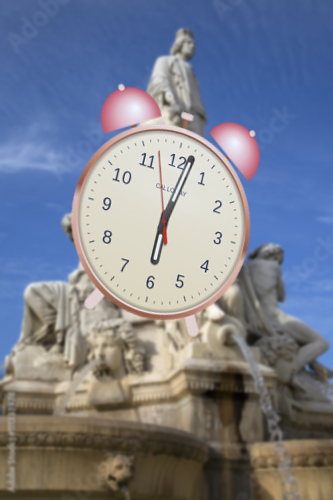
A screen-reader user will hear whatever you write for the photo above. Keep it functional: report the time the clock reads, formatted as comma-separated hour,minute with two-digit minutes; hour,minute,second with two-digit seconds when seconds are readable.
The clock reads 6,01,57
